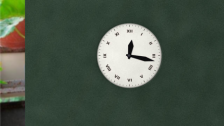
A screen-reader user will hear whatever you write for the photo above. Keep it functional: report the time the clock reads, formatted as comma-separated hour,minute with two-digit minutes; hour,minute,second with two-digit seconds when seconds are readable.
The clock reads 12,17
